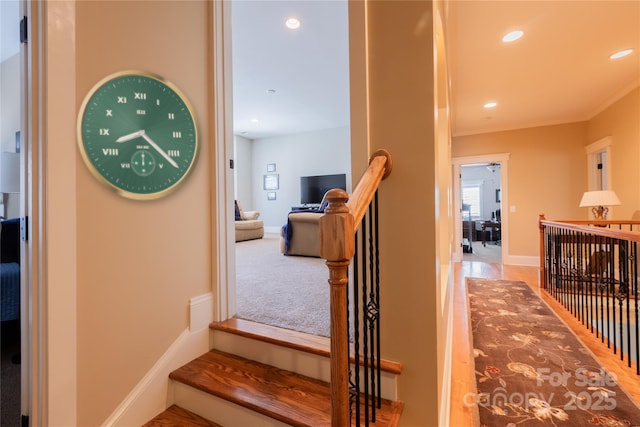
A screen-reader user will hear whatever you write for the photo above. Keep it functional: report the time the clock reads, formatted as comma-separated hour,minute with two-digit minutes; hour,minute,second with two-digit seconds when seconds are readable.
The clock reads 8,22
